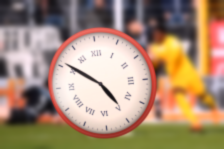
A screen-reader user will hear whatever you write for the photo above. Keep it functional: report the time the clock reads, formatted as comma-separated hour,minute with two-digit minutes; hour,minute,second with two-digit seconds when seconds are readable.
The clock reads 4,51
